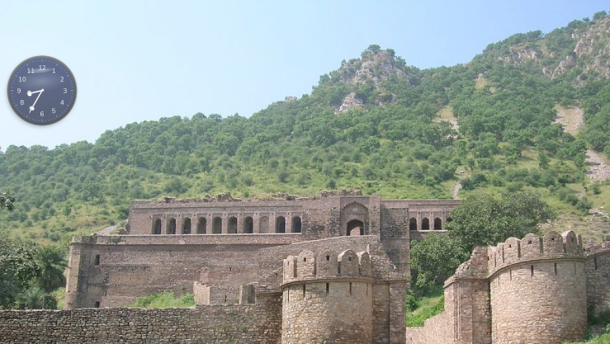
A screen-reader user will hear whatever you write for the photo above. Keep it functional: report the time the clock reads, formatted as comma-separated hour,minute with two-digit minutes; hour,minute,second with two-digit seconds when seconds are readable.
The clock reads 8,35
